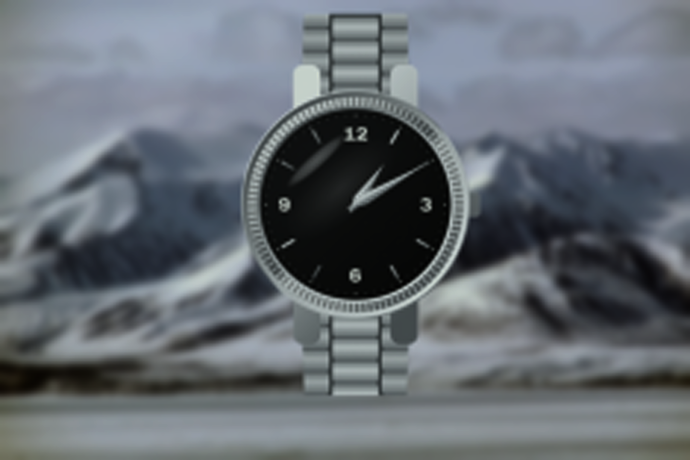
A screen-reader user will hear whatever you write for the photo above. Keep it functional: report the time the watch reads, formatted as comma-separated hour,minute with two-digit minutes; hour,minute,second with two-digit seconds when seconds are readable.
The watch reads 1,10
